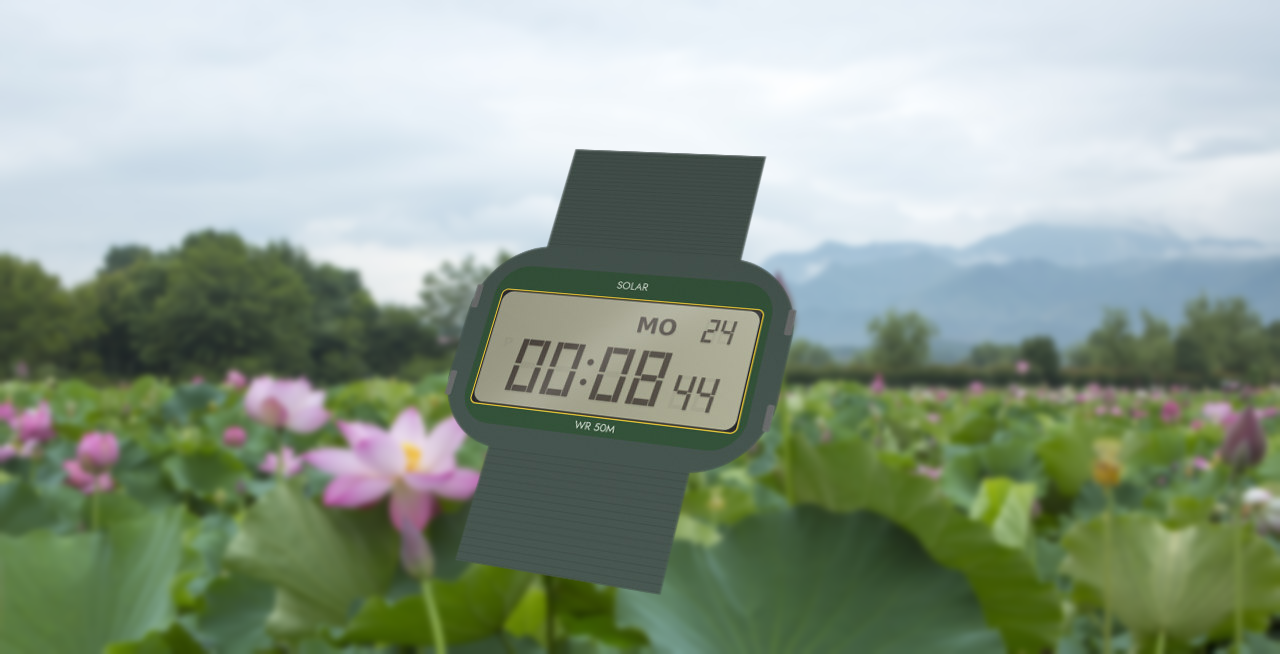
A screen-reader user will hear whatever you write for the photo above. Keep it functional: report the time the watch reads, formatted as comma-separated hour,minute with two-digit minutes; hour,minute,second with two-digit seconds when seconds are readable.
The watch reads 0,08,44
